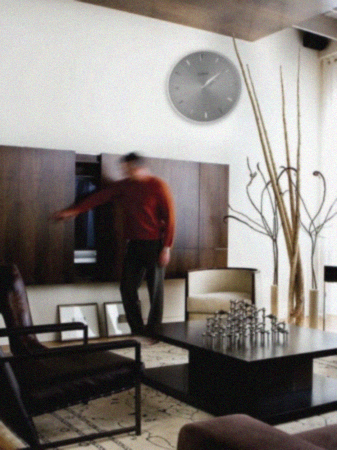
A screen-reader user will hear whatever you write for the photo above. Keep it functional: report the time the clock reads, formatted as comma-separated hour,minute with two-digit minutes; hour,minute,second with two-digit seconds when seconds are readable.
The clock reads 2,09
